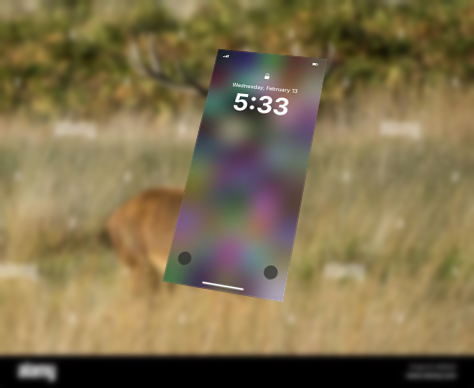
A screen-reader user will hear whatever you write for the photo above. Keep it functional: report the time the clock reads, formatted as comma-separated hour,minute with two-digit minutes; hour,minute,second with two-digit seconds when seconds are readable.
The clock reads 5,33
